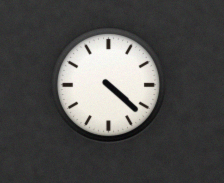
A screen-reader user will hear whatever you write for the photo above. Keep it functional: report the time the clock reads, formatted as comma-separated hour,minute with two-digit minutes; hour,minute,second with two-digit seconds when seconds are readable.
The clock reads 4,22
